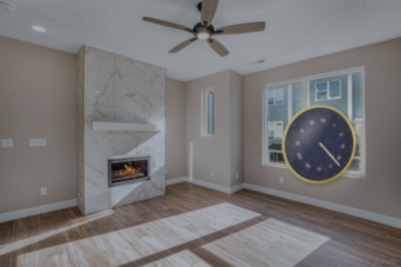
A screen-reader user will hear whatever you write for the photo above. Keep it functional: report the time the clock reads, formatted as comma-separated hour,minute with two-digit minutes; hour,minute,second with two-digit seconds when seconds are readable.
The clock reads 4,22
